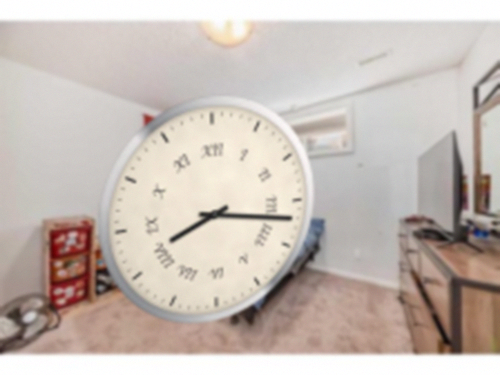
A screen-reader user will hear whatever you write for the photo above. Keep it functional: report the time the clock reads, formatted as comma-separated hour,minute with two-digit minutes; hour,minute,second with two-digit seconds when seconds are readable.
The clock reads 8,17
